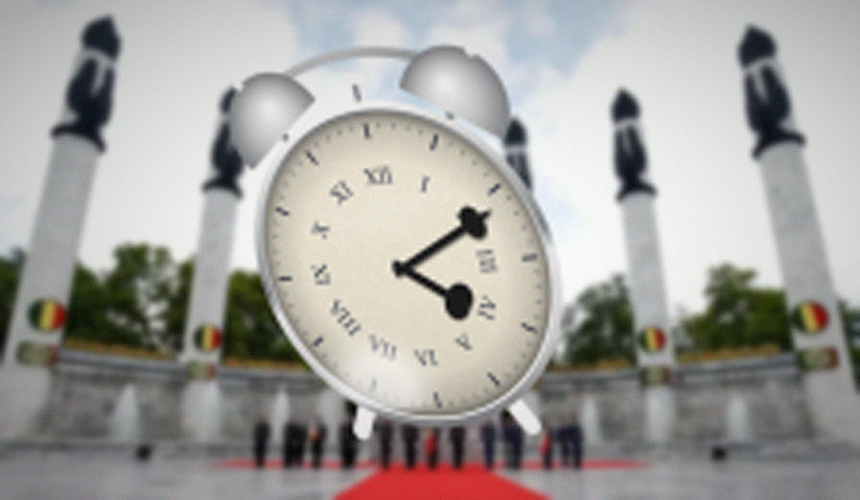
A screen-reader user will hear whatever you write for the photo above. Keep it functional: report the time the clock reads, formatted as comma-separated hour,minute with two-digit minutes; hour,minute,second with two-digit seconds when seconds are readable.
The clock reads 4,11
